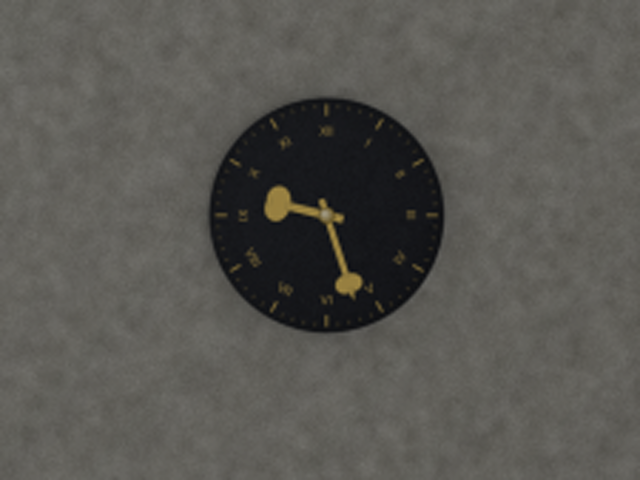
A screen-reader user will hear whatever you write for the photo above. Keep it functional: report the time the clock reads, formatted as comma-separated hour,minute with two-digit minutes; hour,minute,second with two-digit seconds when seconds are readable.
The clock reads 9,27
